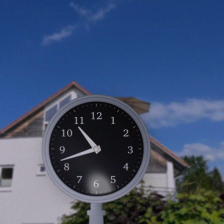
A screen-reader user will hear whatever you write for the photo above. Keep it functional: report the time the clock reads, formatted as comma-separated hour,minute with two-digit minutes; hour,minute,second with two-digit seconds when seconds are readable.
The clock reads 10,42
